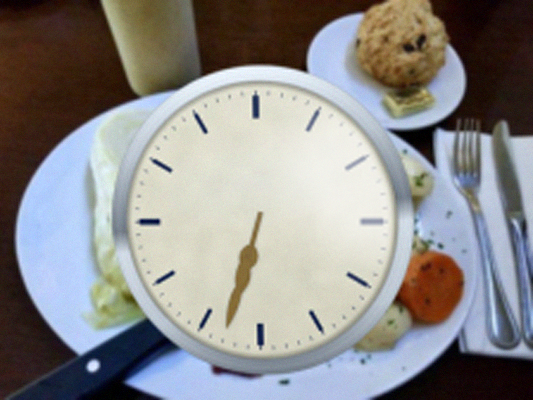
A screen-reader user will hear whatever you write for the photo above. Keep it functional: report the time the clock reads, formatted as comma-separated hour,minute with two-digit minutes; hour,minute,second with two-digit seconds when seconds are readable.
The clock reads 6,33
